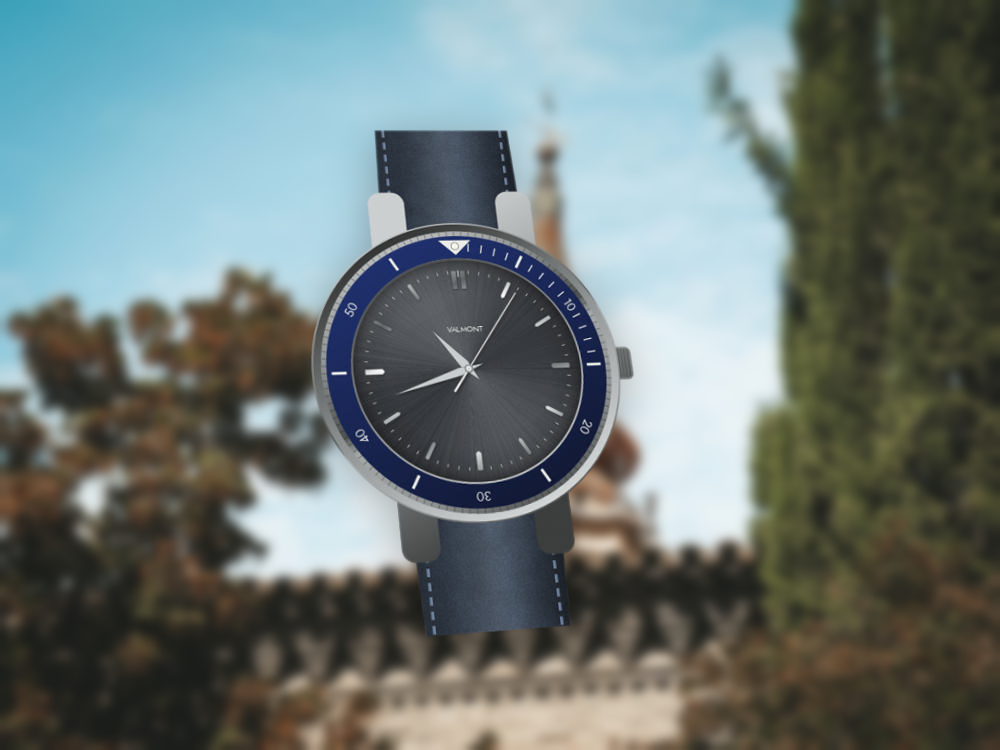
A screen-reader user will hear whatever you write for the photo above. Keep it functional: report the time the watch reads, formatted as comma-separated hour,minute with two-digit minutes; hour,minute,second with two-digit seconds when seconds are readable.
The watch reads 10,42,06
